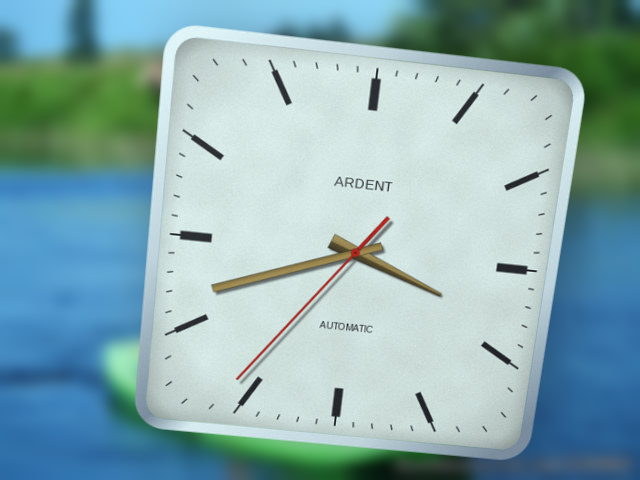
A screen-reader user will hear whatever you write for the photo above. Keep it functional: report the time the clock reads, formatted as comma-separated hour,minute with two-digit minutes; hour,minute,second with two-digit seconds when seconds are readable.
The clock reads 3,41,36
